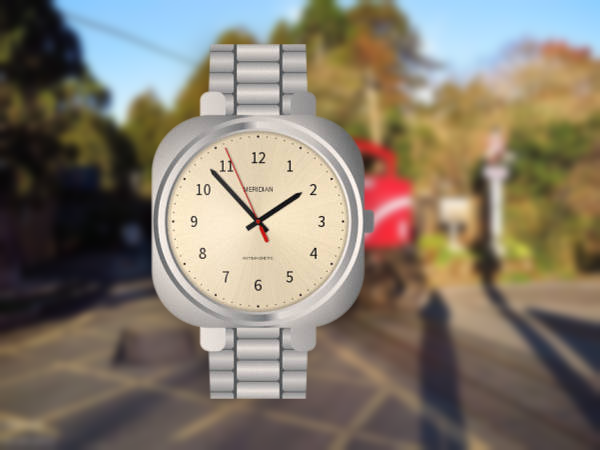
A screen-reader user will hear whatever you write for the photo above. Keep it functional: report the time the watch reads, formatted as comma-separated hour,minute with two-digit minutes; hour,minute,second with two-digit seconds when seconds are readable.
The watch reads 1,52,56
